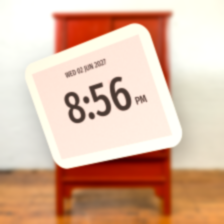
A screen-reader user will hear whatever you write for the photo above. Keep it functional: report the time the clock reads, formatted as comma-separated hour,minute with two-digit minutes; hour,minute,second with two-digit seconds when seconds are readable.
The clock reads 8,56
